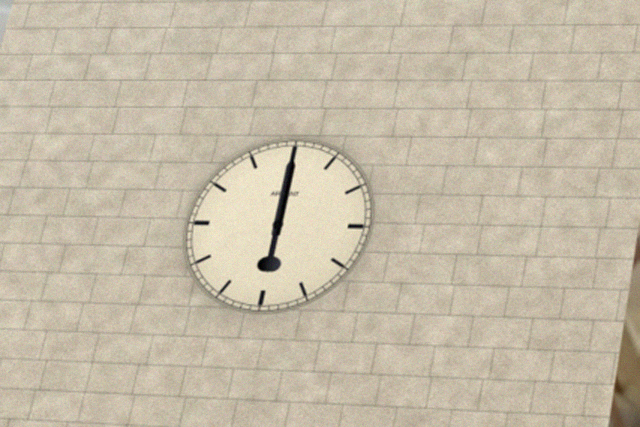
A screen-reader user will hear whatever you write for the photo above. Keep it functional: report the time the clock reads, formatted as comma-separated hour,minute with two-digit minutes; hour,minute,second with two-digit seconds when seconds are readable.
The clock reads 6,00
